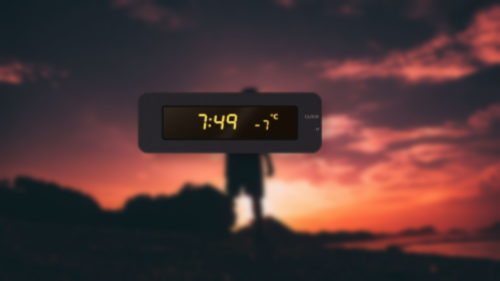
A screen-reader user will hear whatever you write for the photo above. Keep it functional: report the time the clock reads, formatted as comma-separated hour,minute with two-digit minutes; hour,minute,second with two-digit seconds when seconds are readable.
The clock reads 7,49
